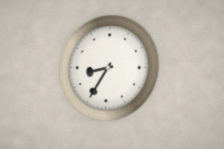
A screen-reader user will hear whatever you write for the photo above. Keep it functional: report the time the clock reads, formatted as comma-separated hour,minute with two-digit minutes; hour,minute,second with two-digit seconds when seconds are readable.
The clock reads 8,35
